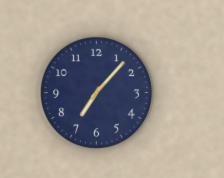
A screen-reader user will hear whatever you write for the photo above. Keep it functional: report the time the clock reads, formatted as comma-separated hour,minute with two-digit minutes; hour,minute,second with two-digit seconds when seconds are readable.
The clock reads 7,07
